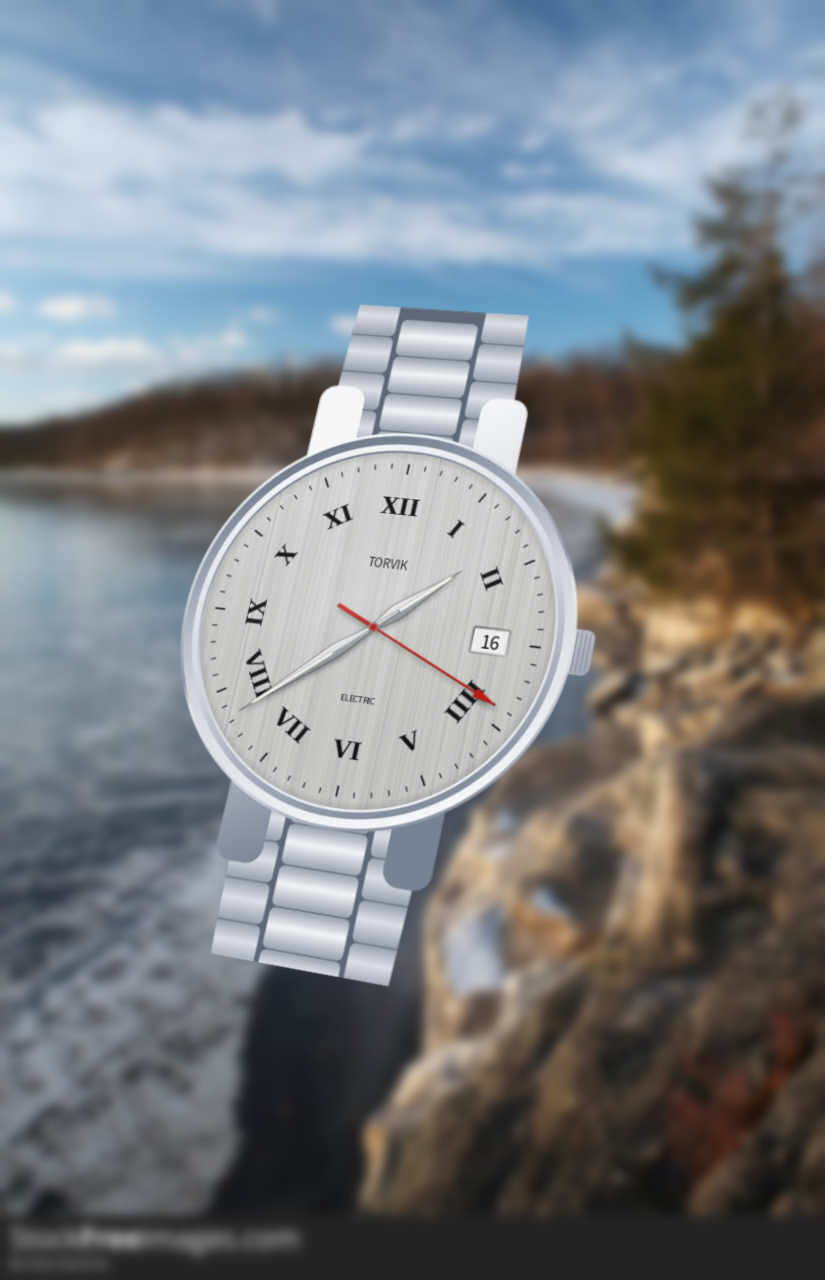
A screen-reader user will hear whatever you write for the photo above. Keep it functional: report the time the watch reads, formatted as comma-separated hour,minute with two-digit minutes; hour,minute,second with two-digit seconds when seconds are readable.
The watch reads 1,38,19
